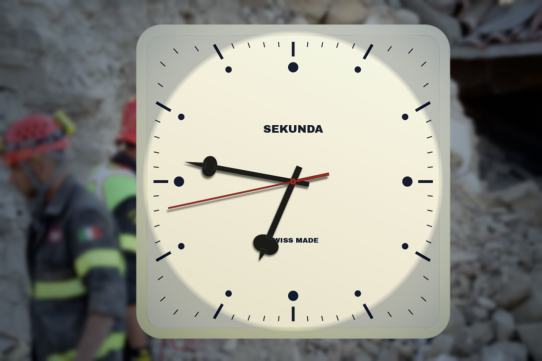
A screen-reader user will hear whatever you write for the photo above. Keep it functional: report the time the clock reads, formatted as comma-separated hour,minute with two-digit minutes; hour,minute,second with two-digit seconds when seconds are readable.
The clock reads 6,46,43
